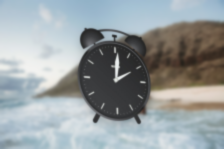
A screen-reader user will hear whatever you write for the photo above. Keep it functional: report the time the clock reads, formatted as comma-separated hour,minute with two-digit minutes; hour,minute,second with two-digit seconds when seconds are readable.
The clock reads 2,01
